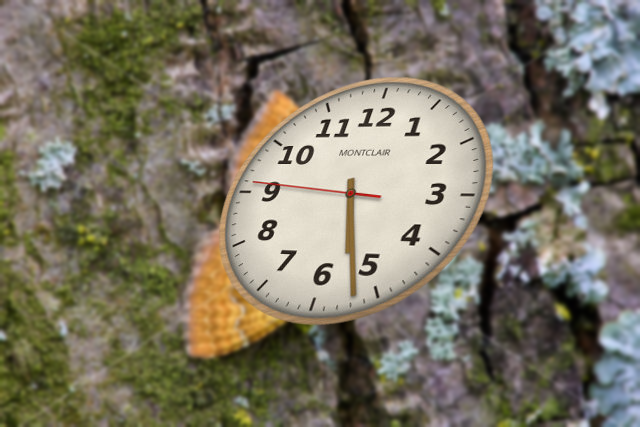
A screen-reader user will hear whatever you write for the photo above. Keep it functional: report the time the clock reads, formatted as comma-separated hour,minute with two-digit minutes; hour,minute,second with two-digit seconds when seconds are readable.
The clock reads 5,26,46
